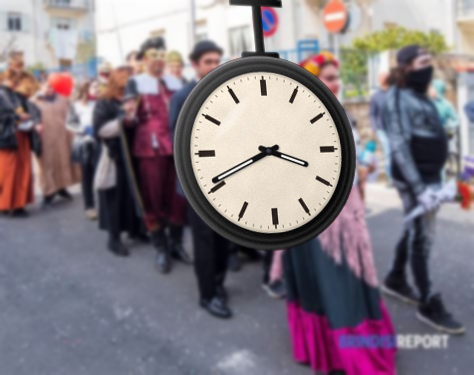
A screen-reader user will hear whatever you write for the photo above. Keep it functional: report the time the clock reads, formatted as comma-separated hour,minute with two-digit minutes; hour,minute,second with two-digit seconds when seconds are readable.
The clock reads 3,41
